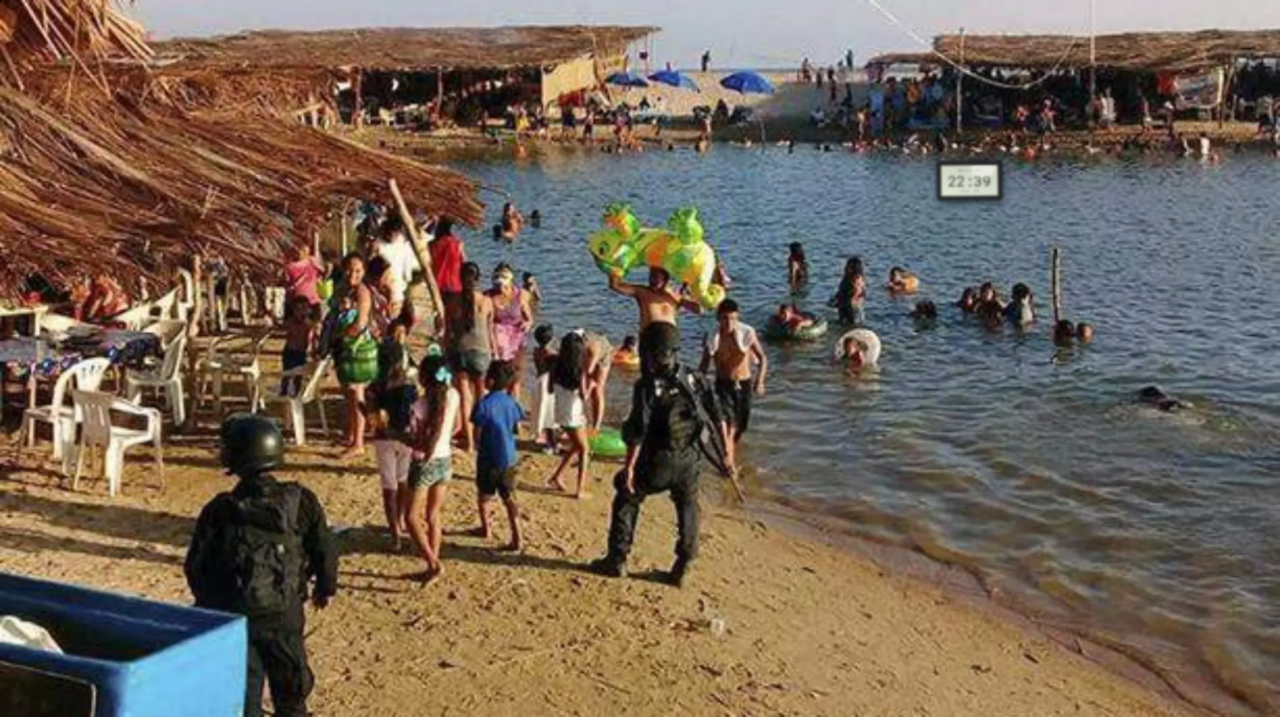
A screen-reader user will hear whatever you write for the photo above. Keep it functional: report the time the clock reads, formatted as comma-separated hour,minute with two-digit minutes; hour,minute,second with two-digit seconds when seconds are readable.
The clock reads 22,39
